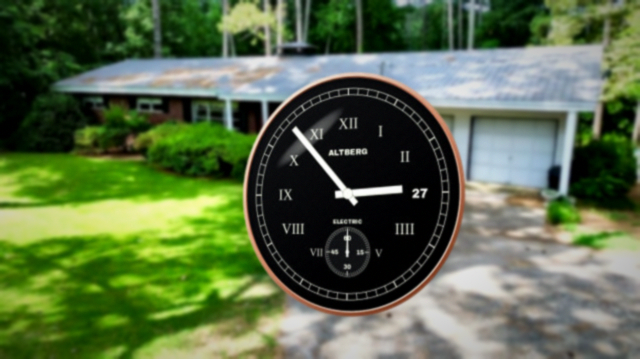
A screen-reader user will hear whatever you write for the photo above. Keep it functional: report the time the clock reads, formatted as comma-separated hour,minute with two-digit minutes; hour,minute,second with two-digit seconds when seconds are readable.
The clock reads 2,53
